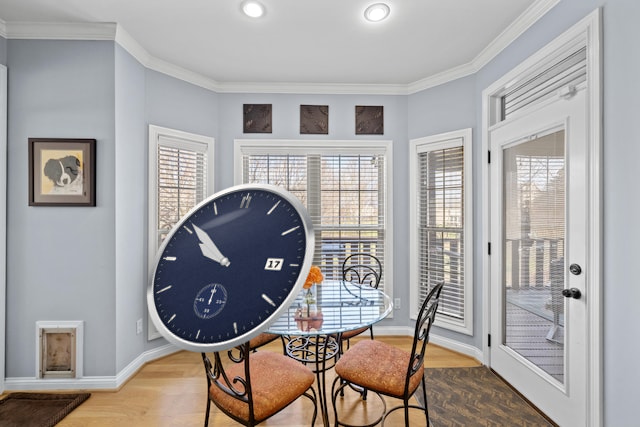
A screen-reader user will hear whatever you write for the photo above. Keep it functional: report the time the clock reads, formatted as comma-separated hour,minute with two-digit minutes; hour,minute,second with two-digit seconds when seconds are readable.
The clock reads 9,51
